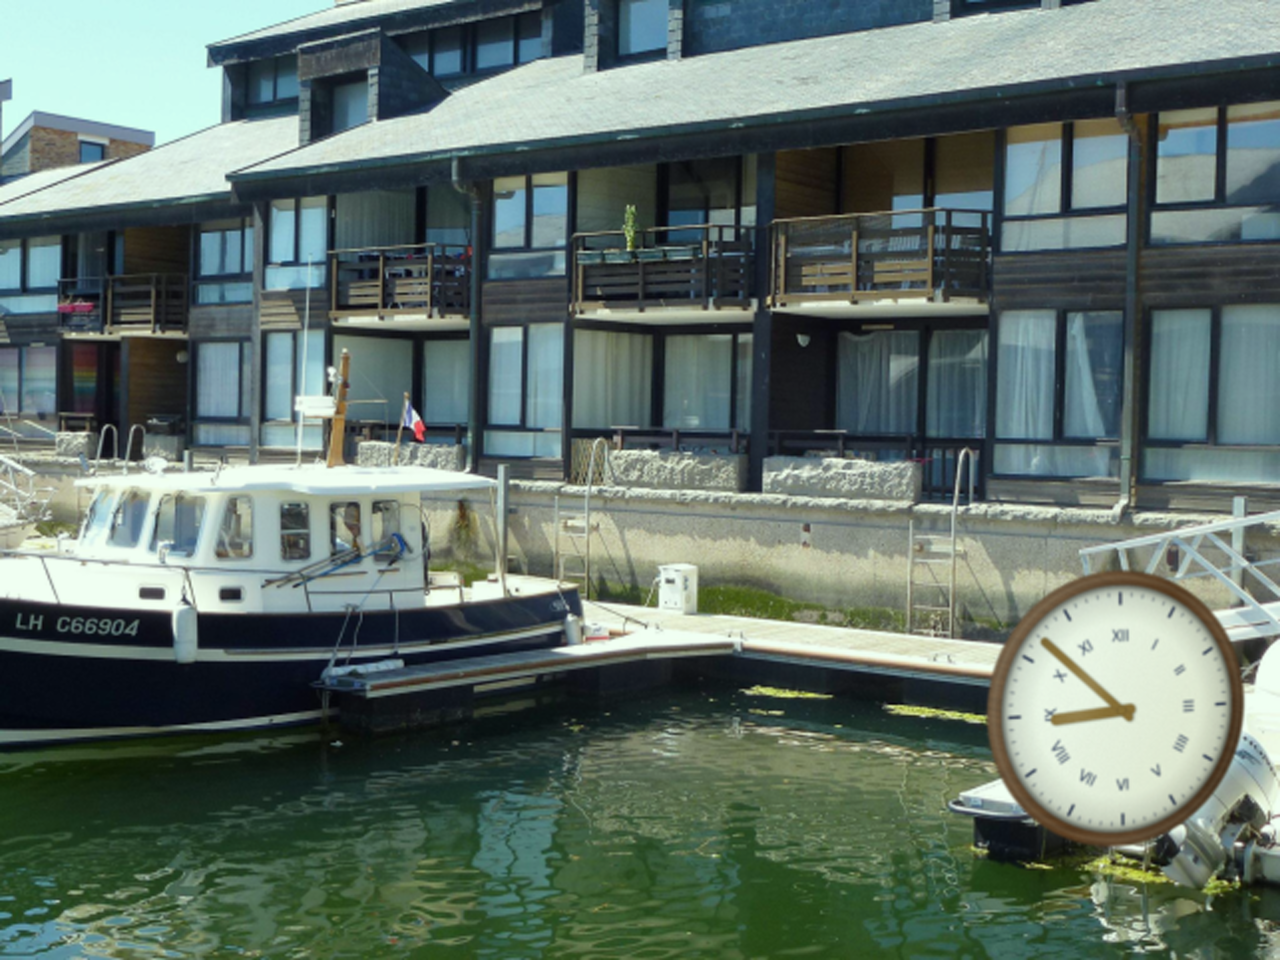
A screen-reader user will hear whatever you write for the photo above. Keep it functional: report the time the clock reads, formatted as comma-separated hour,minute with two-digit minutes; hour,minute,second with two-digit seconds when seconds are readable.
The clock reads 8,52
